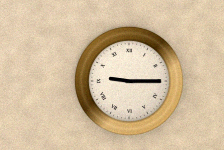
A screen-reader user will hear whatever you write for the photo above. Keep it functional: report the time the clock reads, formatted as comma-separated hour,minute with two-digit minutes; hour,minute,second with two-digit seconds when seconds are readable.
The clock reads 9,15
